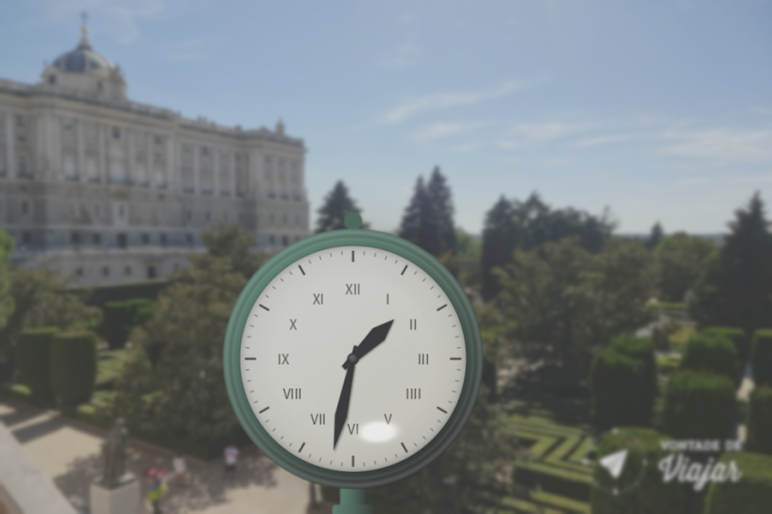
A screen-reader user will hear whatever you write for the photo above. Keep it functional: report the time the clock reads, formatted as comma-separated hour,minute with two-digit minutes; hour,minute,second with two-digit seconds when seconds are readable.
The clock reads 1,32
